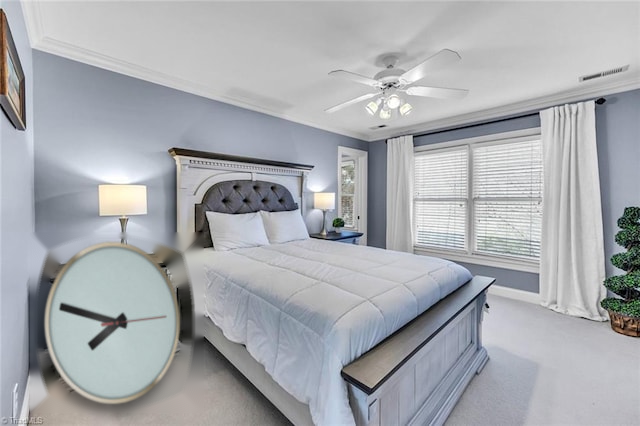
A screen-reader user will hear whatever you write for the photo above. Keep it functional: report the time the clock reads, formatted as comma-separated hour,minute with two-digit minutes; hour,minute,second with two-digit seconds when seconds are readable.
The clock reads 7,47,14
